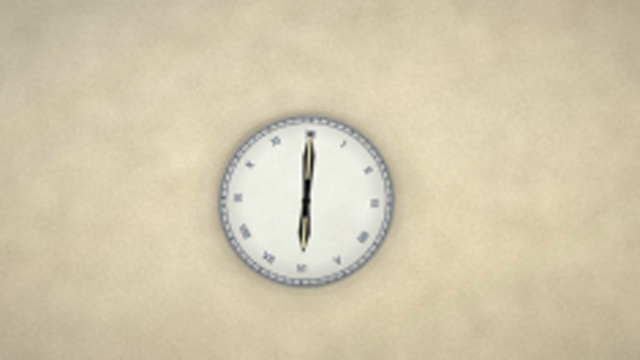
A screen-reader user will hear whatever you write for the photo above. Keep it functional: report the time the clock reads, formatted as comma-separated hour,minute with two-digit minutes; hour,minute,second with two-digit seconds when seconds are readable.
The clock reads 6,00
